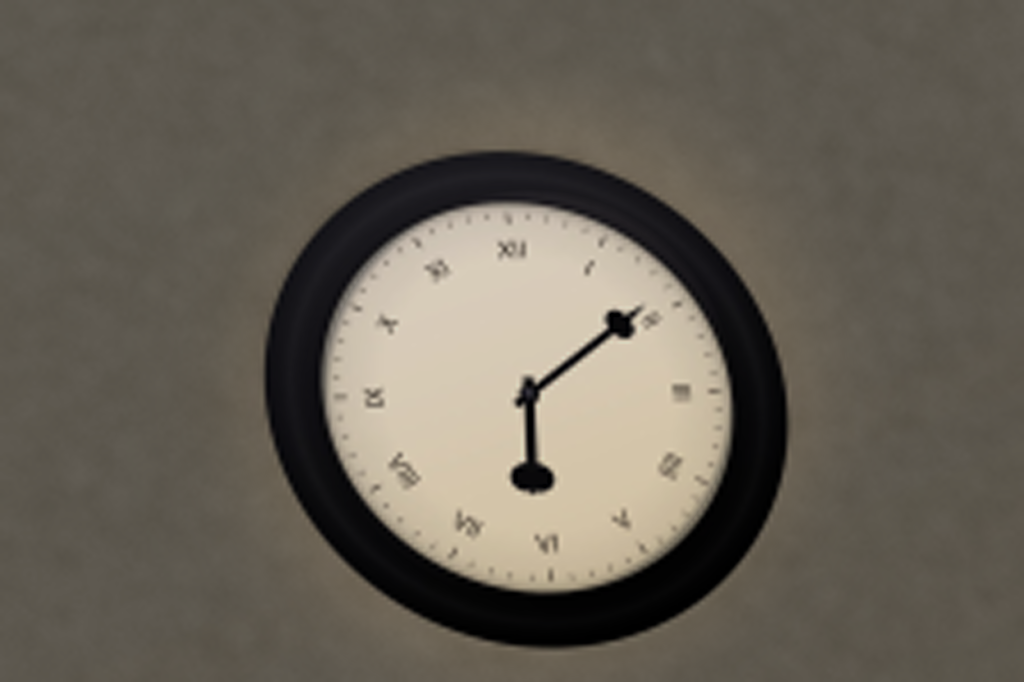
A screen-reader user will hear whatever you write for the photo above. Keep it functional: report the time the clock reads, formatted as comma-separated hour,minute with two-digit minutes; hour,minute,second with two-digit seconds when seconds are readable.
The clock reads 6,09
